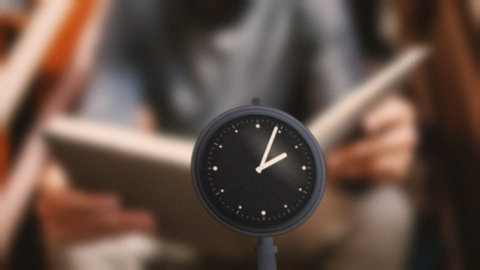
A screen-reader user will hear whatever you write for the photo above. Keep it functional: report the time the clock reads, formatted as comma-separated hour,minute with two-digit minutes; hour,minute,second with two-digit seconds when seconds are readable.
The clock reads 2,04
